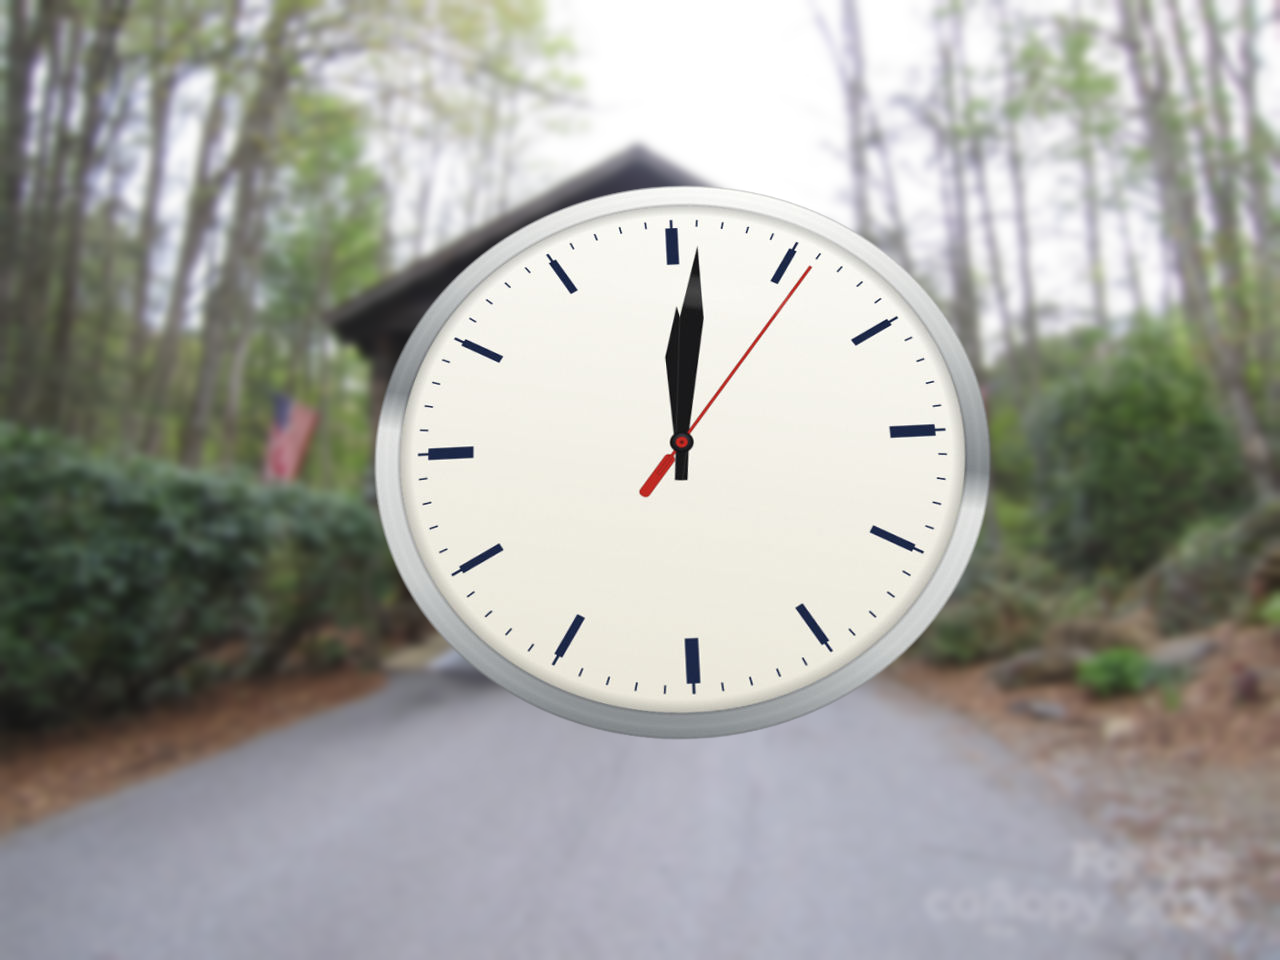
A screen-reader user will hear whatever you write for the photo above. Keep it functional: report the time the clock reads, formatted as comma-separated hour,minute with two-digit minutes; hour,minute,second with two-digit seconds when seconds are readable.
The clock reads 12,01,06
